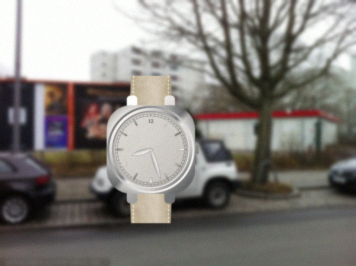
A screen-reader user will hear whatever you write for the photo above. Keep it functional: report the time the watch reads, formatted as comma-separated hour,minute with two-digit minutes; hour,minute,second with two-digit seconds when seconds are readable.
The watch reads 8,27
